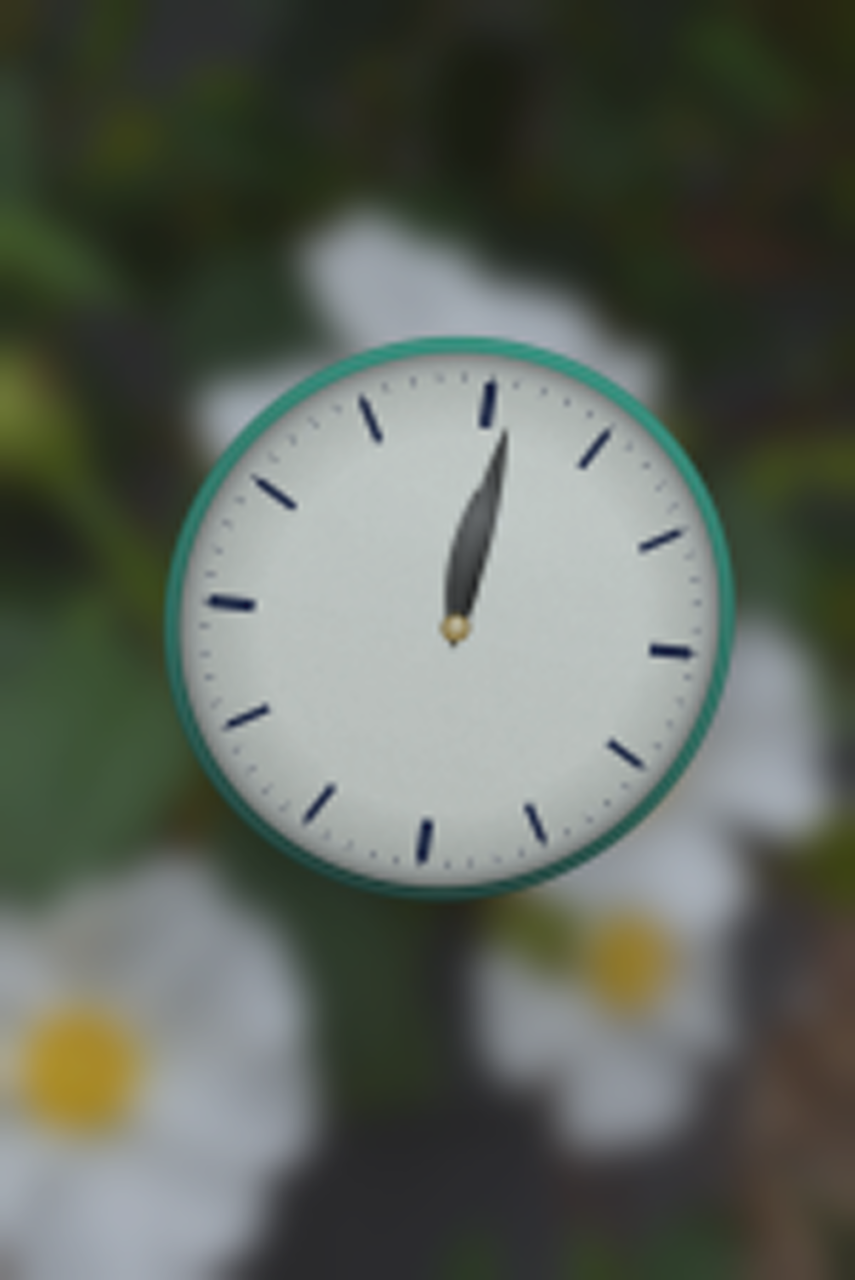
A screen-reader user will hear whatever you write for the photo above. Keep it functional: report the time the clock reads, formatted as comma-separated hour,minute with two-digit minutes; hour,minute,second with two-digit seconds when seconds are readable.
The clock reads 12,01
